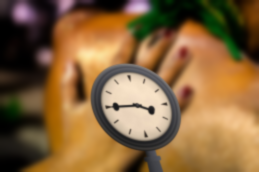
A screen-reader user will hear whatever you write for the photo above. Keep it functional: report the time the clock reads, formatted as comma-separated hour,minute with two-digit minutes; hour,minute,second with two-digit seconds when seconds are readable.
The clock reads 3,45
